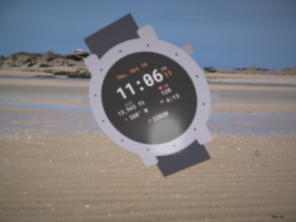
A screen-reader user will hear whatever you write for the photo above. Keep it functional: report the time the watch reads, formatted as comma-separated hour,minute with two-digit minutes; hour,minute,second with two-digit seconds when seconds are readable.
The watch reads 11,06
